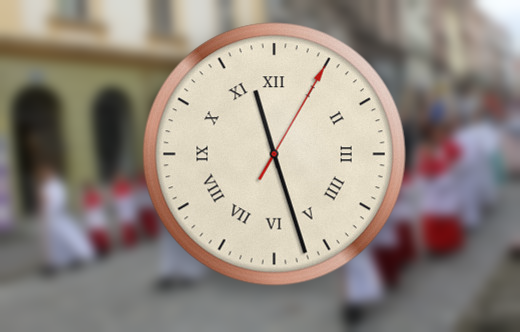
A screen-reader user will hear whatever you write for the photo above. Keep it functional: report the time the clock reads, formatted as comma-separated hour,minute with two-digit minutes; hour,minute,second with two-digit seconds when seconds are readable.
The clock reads 11,27,05
